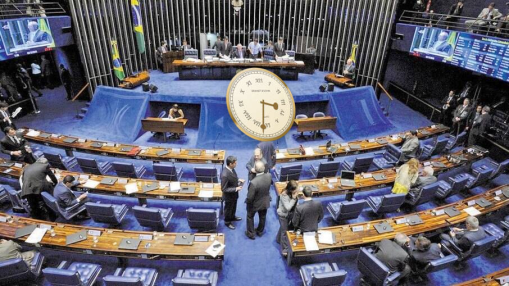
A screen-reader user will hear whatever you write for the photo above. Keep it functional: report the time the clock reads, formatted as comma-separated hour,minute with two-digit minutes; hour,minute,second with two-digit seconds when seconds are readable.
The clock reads 3,32
